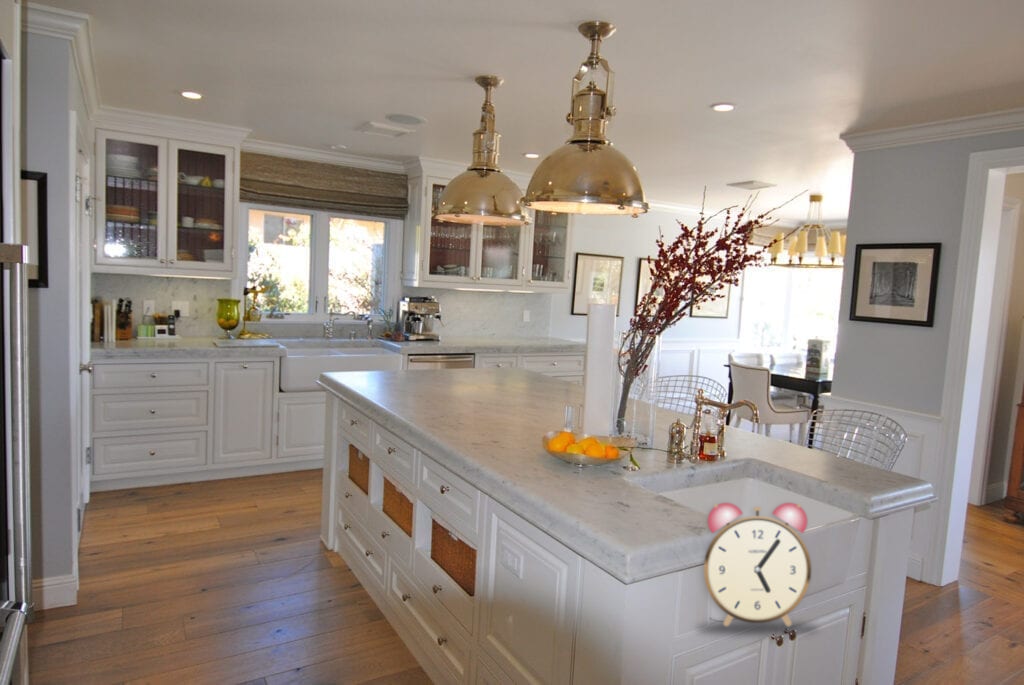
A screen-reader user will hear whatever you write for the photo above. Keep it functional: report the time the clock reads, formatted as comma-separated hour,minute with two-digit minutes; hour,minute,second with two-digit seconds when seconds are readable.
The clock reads 5,06
